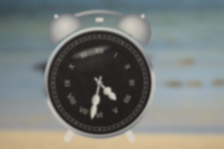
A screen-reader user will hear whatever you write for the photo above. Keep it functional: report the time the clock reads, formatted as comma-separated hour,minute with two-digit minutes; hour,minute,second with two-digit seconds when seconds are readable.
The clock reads 4,32
